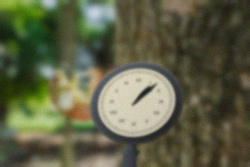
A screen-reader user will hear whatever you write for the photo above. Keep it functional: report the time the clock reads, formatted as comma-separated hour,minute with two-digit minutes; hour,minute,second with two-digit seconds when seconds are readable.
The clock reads 1,07
